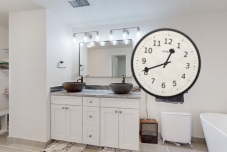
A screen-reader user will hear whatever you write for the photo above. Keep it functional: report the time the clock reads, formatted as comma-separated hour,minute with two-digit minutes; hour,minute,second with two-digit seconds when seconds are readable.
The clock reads 12,41
